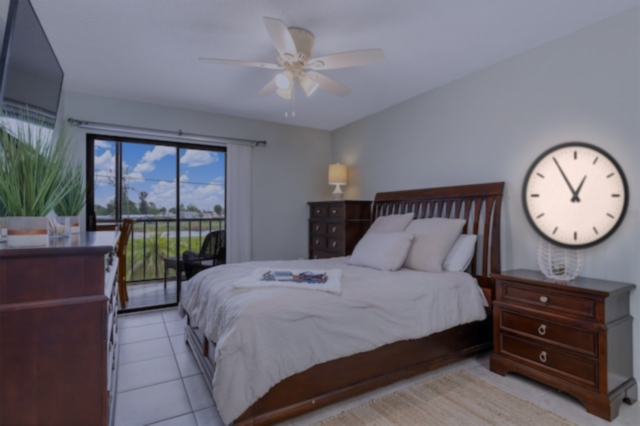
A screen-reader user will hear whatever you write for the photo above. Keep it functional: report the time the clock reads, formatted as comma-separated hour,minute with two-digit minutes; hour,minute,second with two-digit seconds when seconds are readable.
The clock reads 12,55
